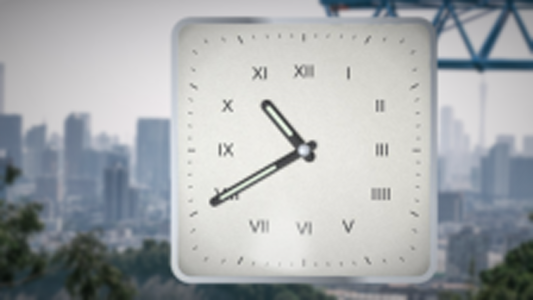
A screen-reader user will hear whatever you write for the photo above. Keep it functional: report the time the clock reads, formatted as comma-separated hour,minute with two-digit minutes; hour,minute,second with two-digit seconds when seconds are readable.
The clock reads 10,40
